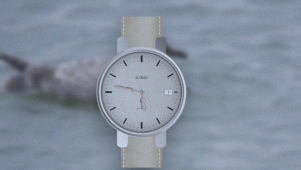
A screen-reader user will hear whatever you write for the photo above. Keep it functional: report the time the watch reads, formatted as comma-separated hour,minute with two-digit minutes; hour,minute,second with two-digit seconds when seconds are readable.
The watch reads 5,47
